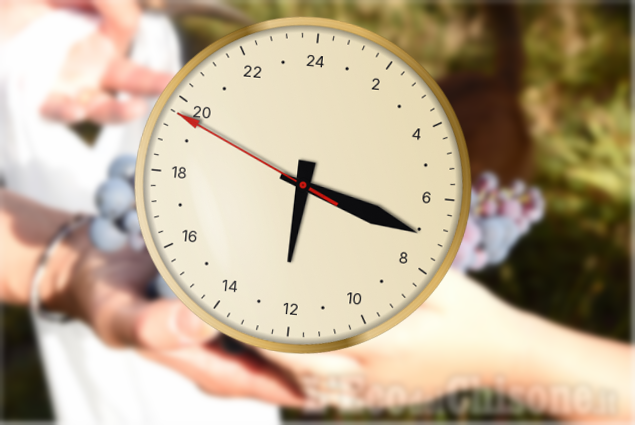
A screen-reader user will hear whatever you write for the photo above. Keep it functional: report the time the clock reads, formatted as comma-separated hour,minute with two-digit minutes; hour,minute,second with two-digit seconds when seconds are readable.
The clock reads 12,17,49
